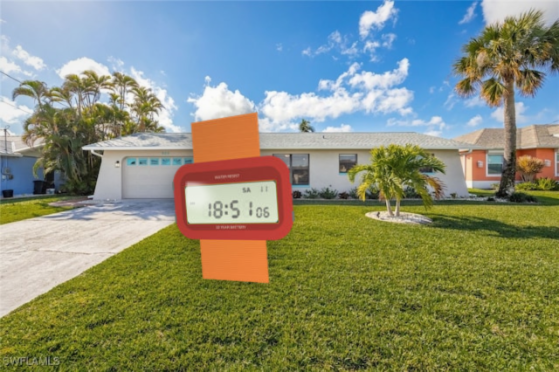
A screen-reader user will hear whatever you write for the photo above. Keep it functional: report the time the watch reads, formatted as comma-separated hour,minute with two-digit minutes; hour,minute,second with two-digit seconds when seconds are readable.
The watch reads 18,51,06
